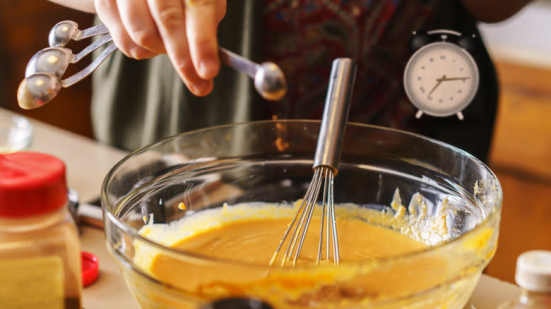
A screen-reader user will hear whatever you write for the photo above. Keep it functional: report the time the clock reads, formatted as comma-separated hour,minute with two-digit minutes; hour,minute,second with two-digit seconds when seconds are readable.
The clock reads 7,14
